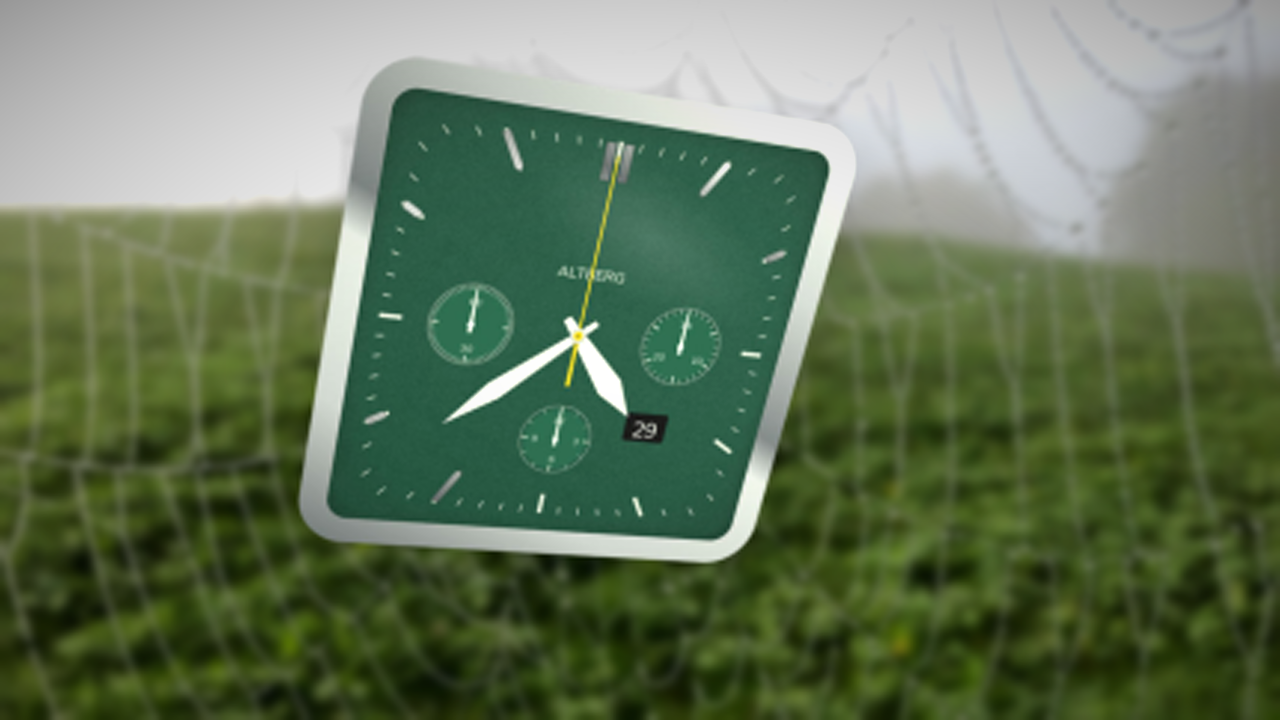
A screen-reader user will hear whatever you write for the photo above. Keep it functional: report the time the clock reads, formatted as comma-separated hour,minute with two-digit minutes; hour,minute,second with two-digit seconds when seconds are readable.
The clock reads 4,38
